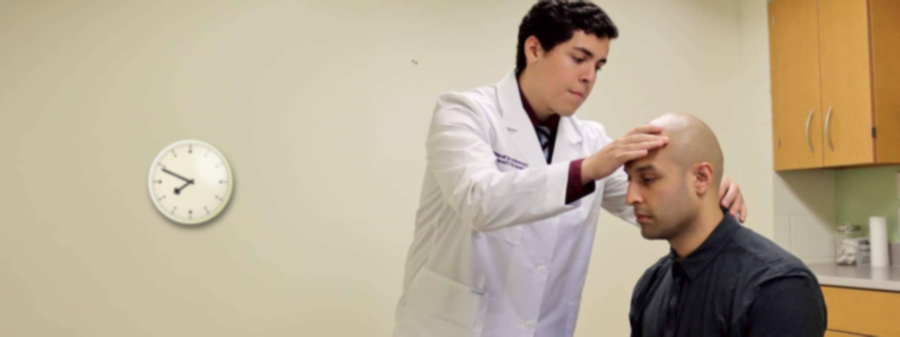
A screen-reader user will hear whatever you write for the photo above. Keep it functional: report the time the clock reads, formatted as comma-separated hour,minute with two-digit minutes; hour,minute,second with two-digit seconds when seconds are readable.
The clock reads 7,49
